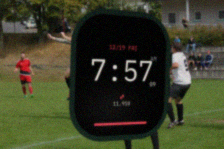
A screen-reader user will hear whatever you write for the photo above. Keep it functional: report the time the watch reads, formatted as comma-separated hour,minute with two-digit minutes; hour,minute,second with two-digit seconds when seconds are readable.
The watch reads 7,57
